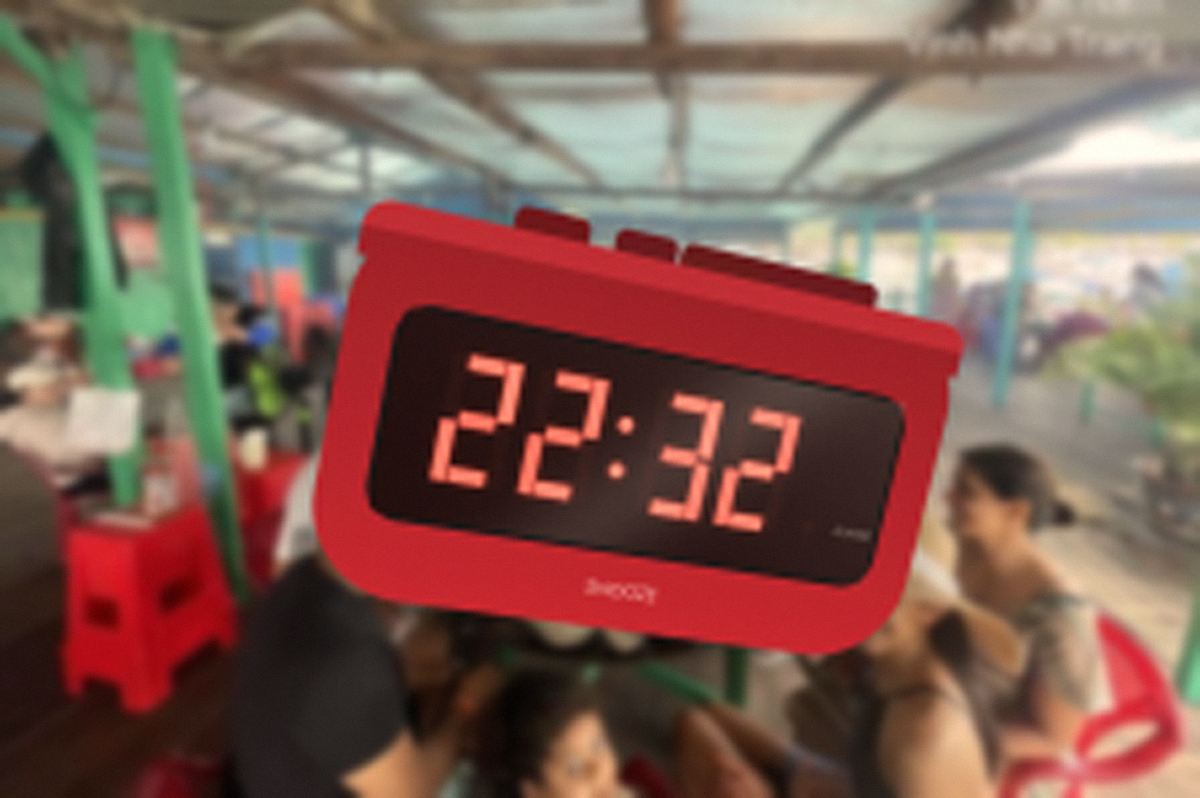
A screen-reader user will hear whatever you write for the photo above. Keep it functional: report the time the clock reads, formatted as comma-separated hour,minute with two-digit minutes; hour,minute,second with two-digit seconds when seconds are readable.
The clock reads 22,32
